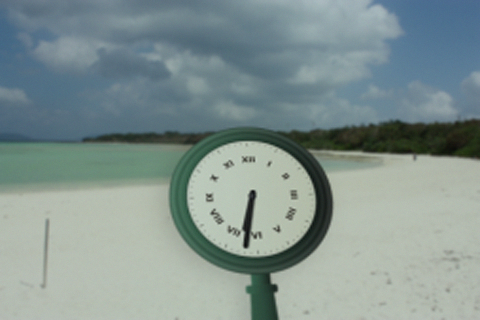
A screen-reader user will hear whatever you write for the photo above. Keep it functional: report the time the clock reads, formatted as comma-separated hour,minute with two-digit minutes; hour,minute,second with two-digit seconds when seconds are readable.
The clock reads 6,32
